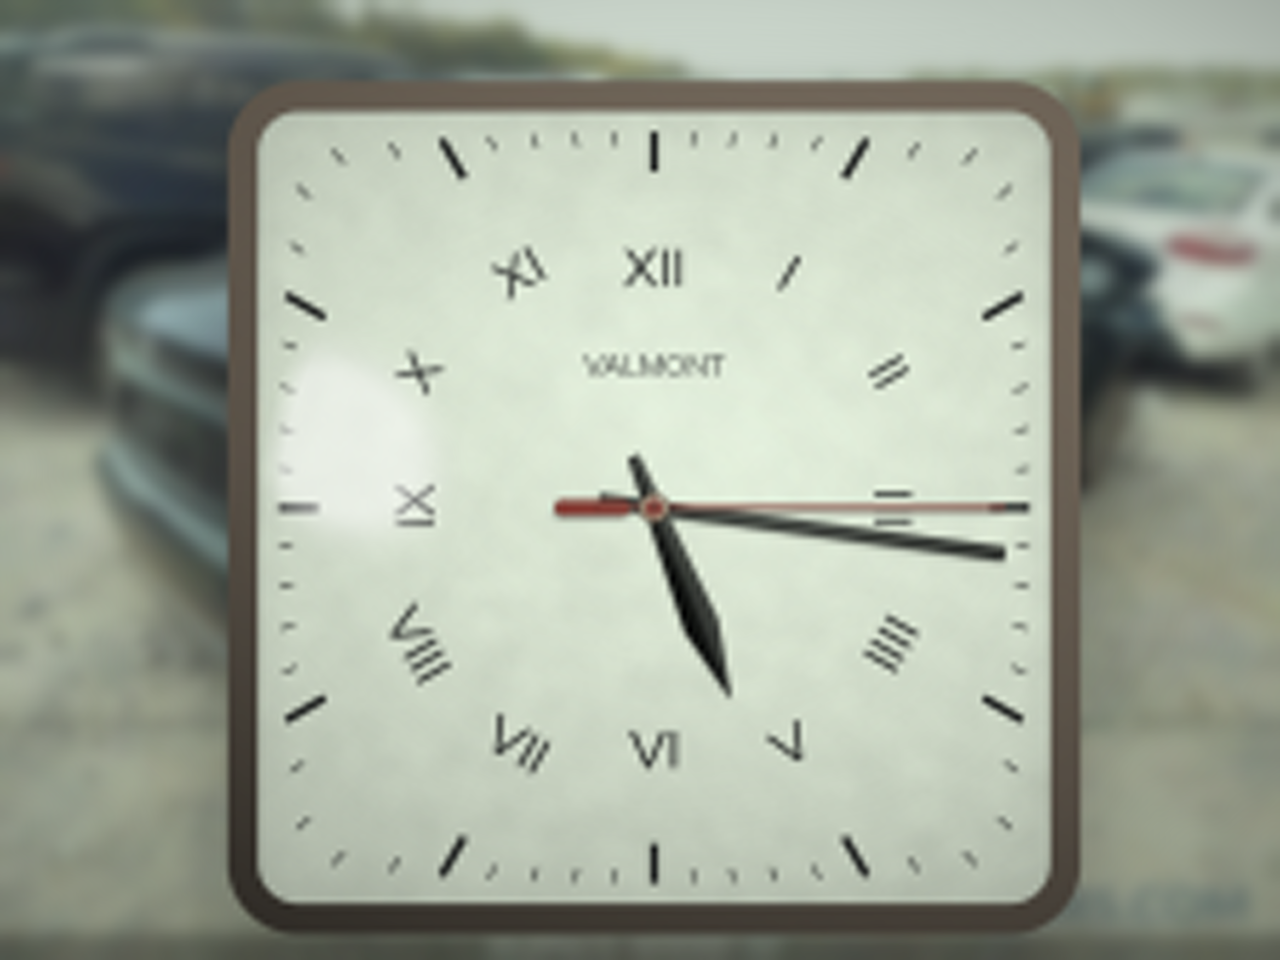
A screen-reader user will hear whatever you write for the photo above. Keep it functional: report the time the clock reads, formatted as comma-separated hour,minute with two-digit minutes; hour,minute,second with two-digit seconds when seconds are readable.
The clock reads 5,16,15
